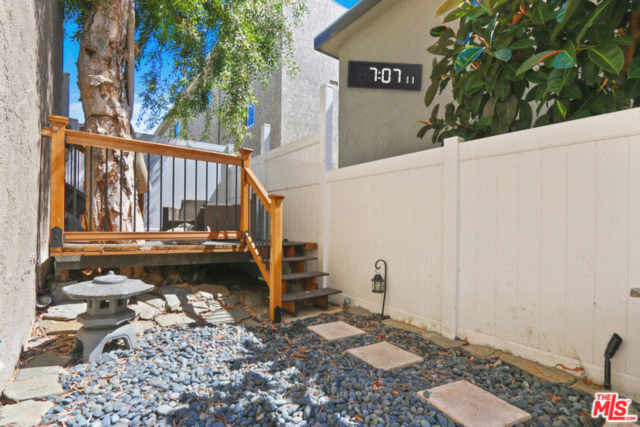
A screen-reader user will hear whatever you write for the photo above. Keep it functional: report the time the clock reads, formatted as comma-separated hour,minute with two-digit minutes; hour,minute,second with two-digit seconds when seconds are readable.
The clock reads 7,07
